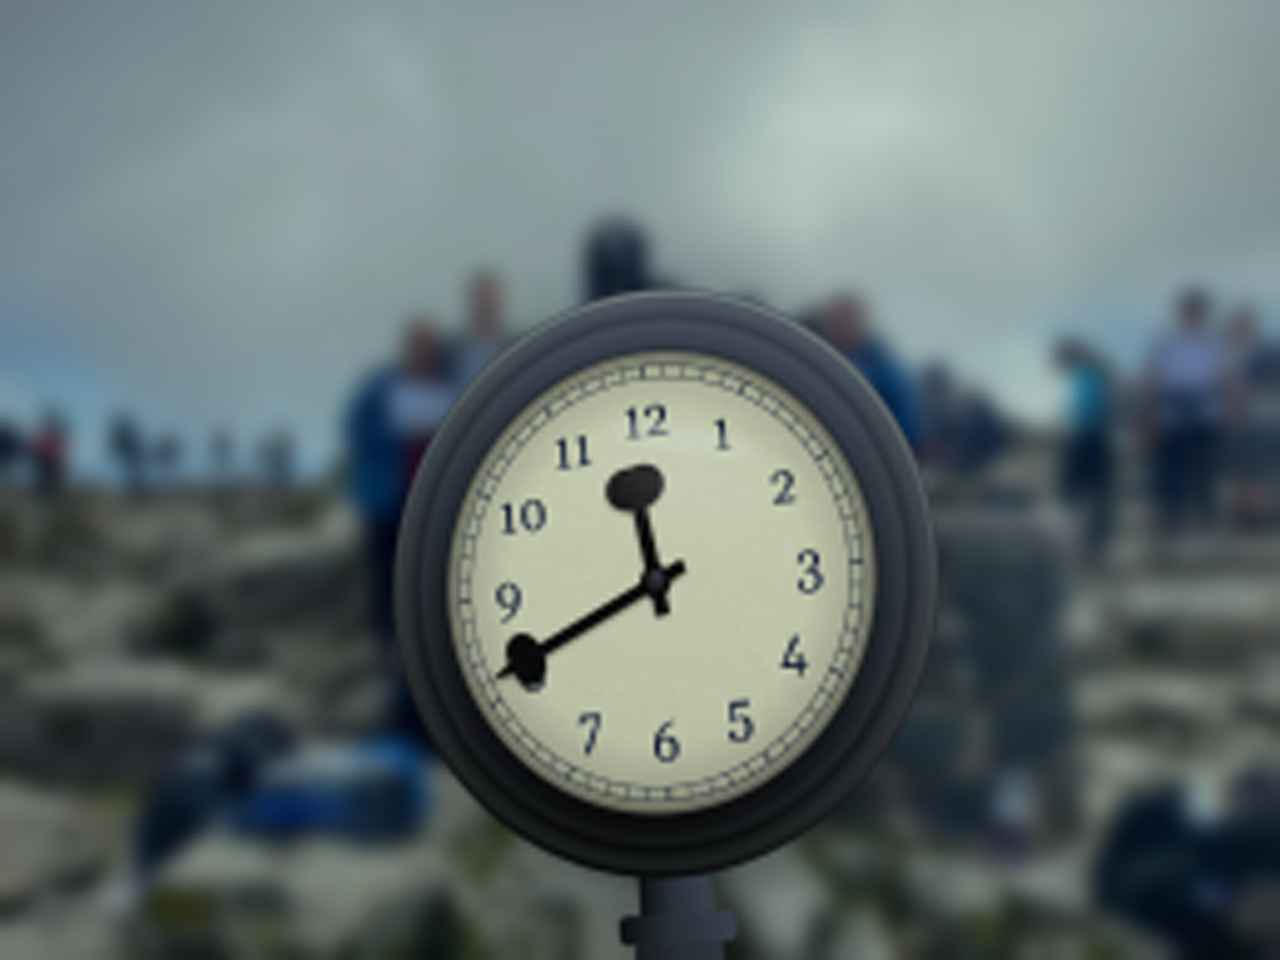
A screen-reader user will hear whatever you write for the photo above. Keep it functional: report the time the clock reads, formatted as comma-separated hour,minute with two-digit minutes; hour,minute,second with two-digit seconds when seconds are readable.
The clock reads 11,41
